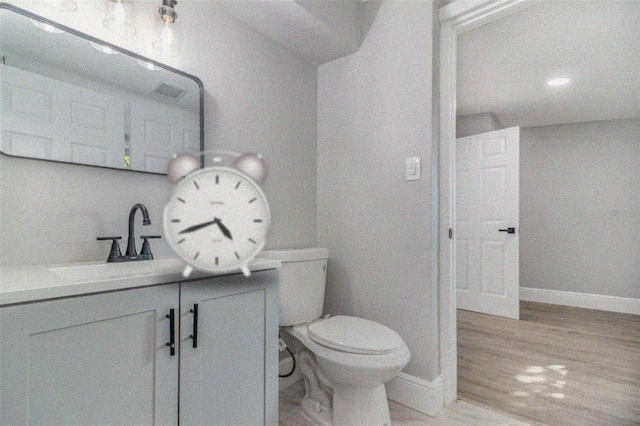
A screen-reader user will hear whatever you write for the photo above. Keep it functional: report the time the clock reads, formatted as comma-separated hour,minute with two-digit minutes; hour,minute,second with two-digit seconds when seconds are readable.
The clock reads 4,42
